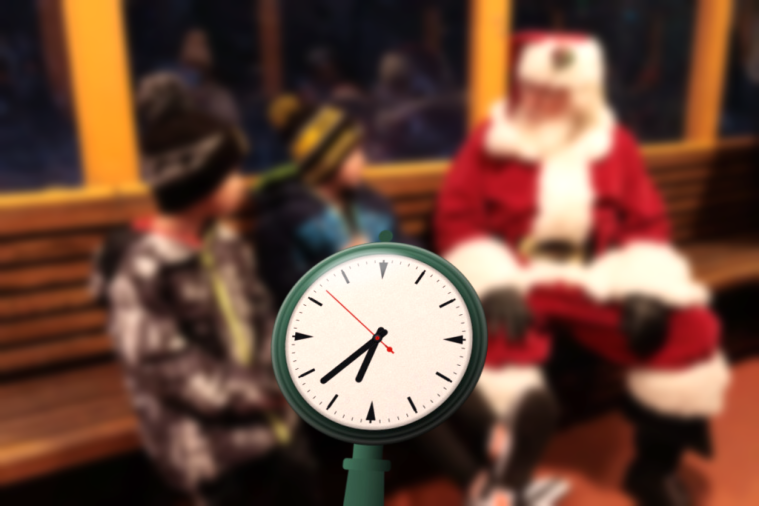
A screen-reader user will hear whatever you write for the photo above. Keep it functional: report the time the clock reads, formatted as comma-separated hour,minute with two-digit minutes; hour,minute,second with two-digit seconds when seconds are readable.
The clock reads 6,37,52
